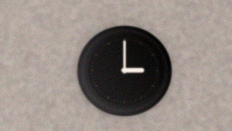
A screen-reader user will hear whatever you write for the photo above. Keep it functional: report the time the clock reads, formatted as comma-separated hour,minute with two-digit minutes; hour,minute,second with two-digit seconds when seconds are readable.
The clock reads 3,00
